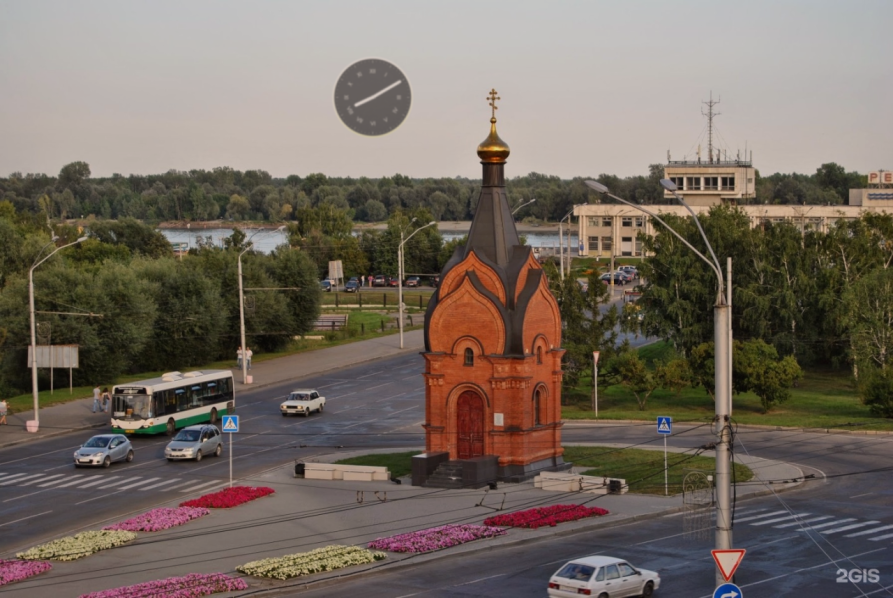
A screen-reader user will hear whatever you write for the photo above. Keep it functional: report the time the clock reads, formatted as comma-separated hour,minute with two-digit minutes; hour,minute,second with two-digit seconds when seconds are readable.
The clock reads 8,10
